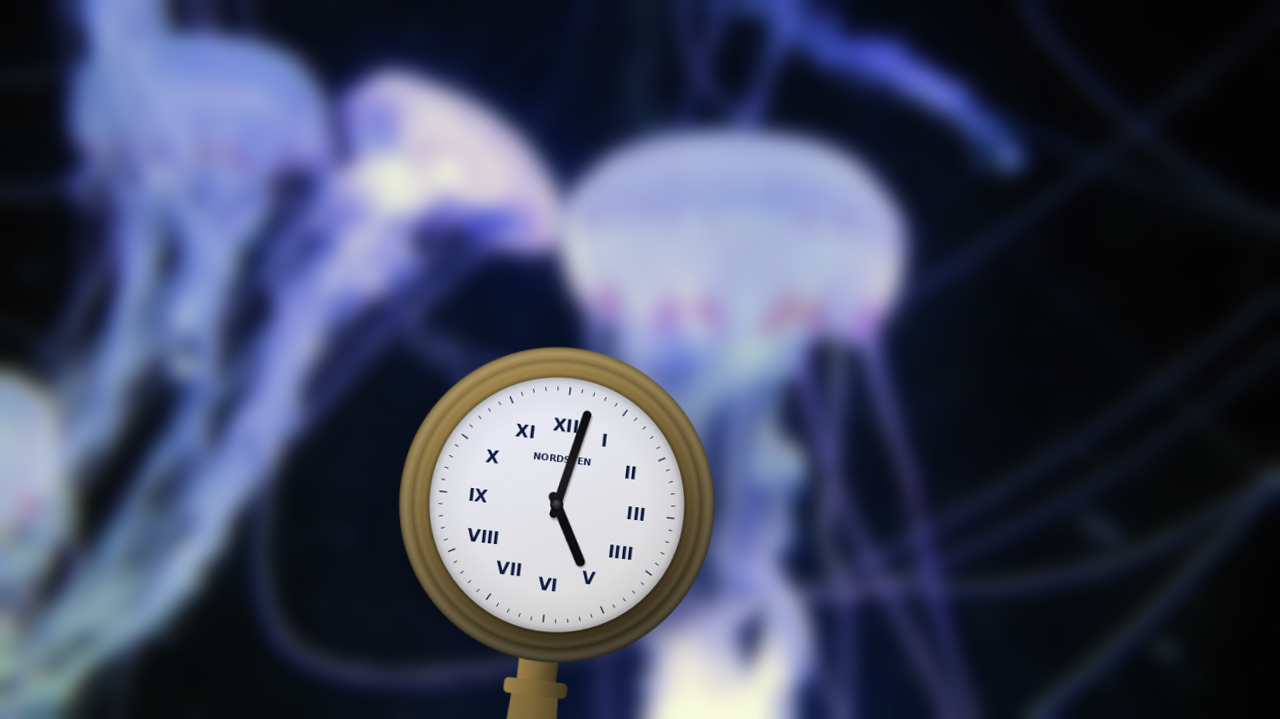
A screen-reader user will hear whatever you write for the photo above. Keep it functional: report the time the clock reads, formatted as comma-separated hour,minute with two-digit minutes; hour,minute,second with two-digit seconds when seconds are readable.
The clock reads 5,02
